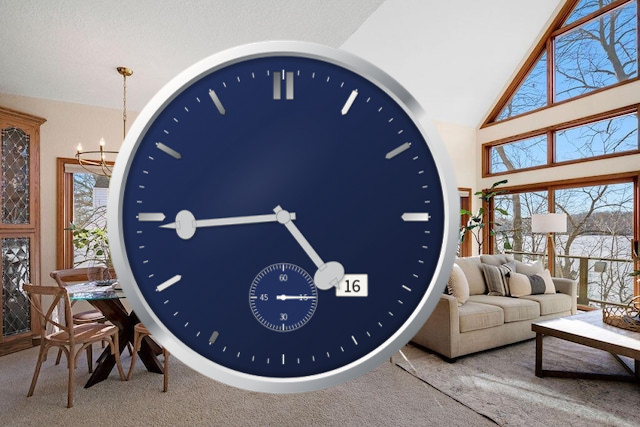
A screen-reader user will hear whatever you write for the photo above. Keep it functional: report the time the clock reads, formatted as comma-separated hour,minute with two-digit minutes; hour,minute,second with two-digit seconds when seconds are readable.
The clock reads 4,44,15
